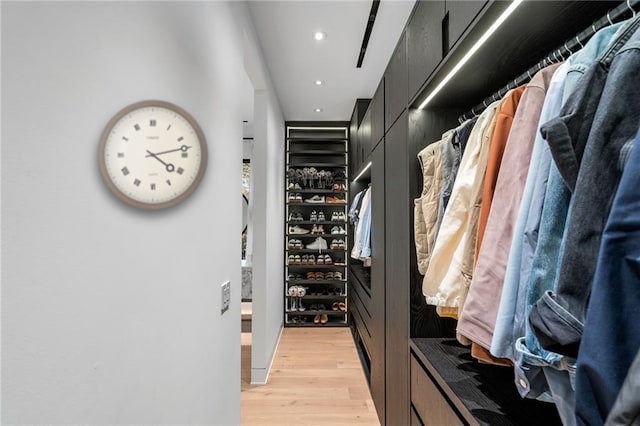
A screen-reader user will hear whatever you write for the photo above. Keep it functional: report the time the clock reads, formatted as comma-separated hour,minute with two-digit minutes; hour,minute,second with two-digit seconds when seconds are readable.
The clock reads 4,13
